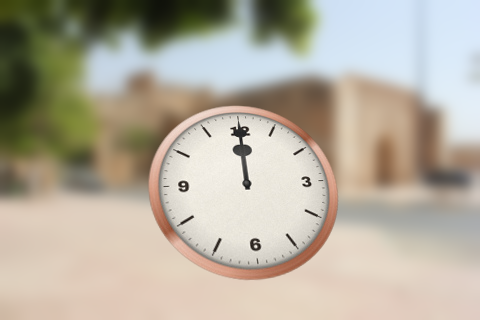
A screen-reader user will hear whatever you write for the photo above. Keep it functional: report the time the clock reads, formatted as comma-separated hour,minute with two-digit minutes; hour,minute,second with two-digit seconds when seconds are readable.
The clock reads 12,00
